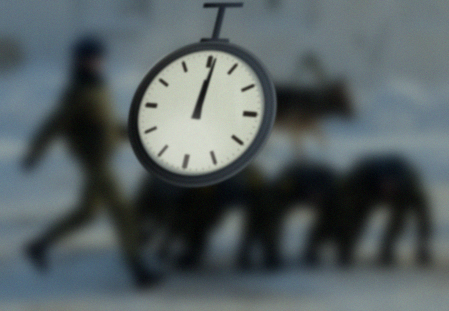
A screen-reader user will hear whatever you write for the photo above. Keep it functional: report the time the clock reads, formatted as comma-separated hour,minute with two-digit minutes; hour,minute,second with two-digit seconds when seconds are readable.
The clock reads 12,01
